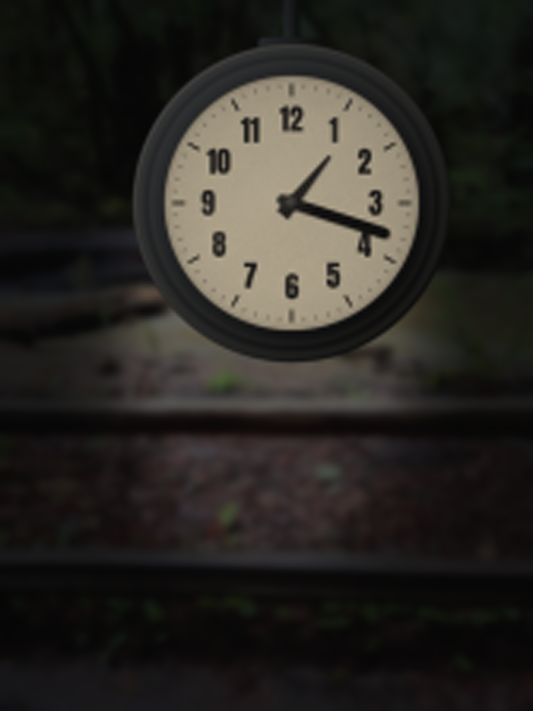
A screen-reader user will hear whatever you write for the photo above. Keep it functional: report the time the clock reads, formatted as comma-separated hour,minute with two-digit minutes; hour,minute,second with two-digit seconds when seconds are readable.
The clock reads 1,18
